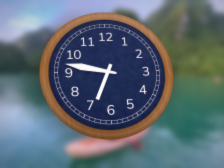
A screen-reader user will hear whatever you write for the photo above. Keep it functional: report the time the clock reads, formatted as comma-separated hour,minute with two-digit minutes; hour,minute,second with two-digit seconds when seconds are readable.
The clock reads 6,47
